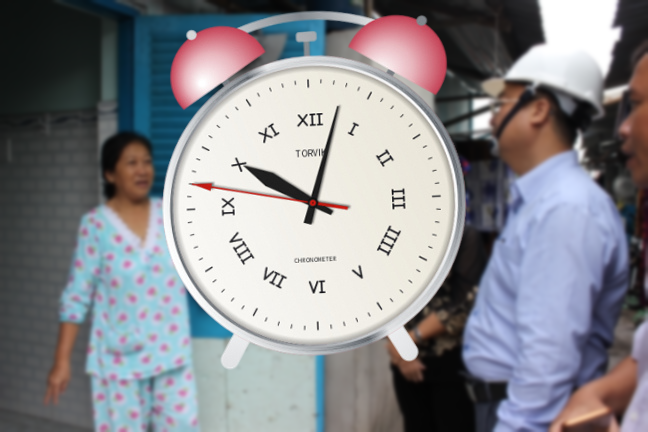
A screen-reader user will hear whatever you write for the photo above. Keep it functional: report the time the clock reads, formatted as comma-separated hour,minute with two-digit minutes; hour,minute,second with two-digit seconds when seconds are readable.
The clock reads 10,02,47
